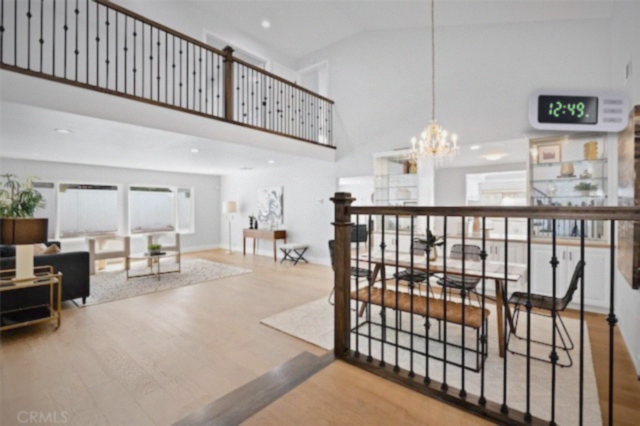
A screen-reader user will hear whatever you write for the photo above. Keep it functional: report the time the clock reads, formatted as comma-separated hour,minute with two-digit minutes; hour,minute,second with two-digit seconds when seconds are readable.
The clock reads 12,49
